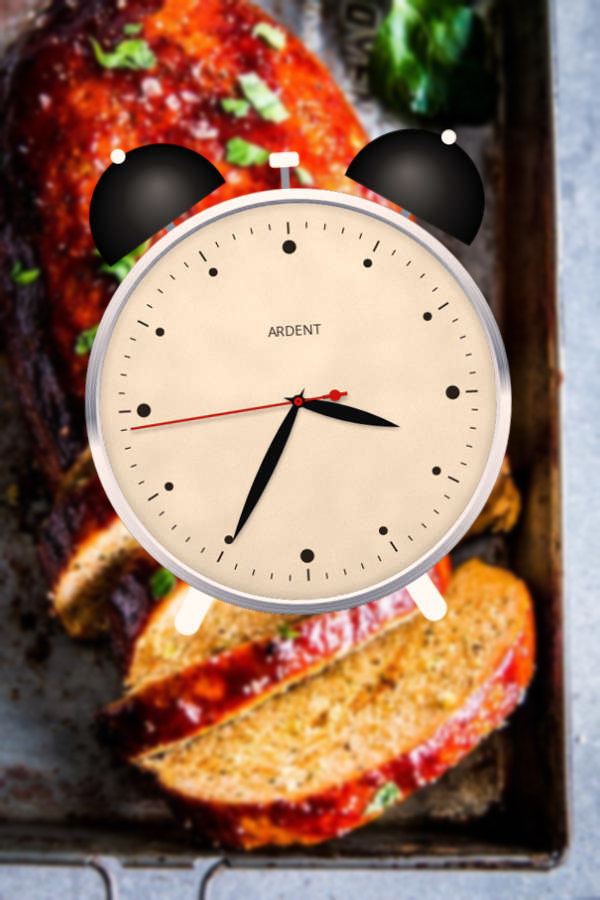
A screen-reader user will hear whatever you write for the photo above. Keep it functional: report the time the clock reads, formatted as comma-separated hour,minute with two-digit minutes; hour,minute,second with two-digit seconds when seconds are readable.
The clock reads 3,34,44
